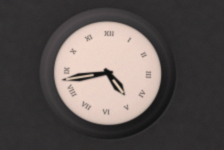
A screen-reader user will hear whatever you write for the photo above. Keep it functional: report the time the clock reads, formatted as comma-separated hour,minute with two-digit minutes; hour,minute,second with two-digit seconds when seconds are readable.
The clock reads 4,43
